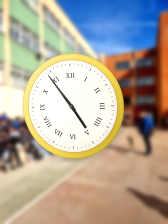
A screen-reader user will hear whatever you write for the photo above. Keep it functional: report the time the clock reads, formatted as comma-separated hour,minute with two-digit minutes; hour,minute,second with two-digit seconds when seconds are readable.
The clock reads 4,54
